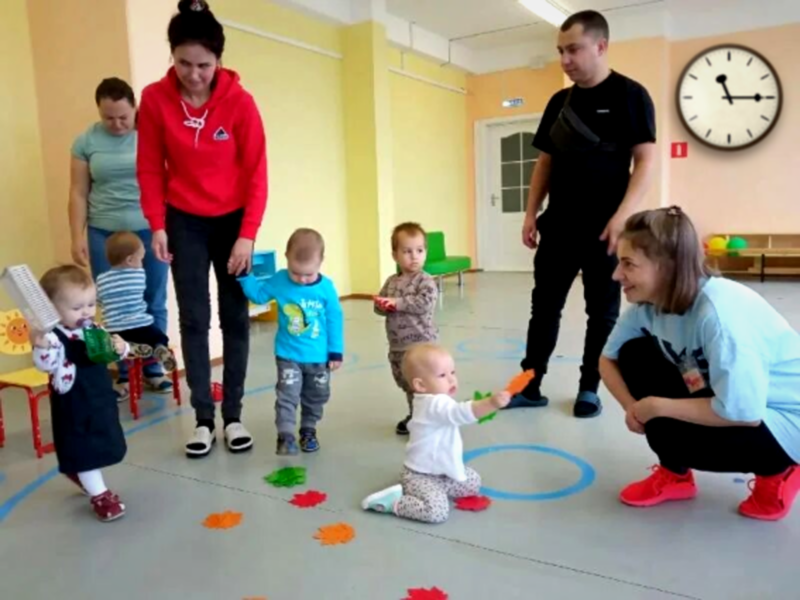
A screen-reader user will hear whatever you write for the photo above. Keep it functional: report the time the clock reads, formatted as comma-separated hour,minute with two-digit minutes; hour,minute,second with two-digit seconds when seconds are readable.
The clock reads 11,15
